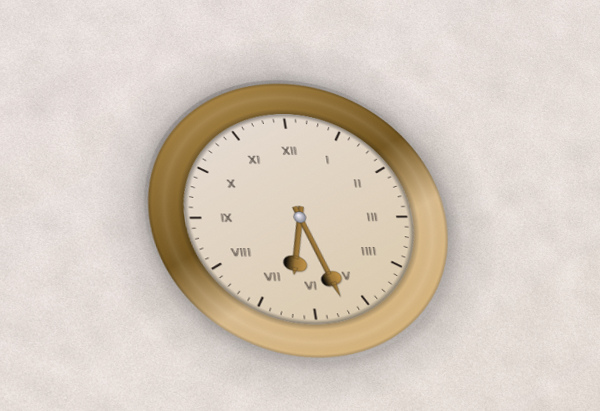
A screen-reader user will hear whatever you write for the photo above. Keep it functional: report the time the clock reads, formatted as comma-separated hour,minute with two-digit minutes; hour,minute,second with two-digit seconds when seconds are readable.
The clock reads 6,27
